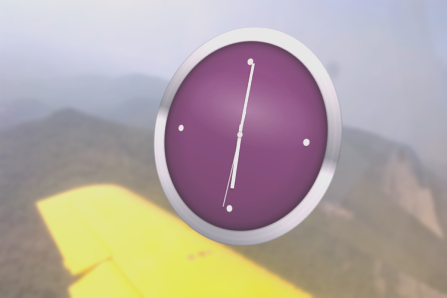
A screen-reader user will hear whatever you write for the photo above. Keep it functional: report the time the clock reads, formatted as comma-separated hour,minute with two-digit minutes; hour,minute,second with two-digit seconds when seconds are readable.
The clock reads 6,00,31
